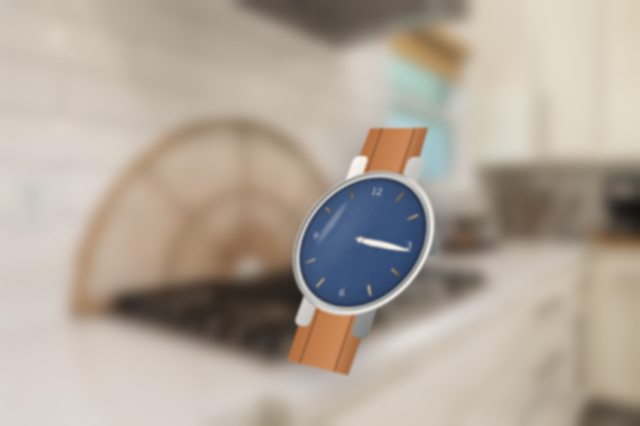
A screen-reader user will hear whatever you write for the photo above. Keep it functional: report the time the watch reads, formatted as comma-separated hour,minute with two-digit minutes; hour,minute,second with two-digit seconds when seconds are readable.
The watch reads 3,16
